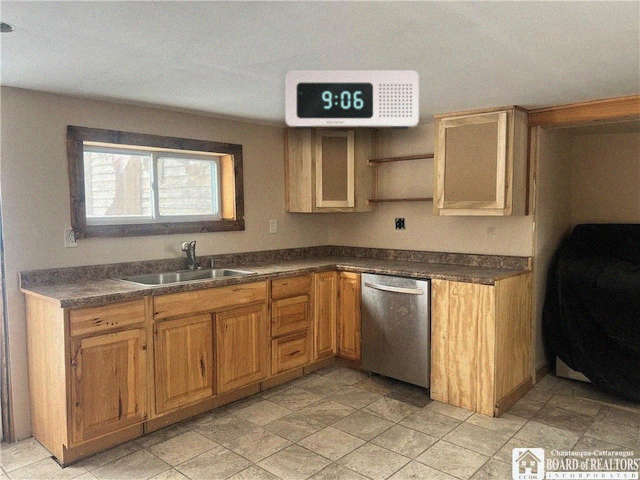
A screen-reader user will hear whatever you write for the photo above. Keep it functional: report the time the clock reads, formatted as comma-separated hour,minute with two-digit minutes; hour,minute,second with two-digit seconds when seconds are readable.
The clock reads 9,06
